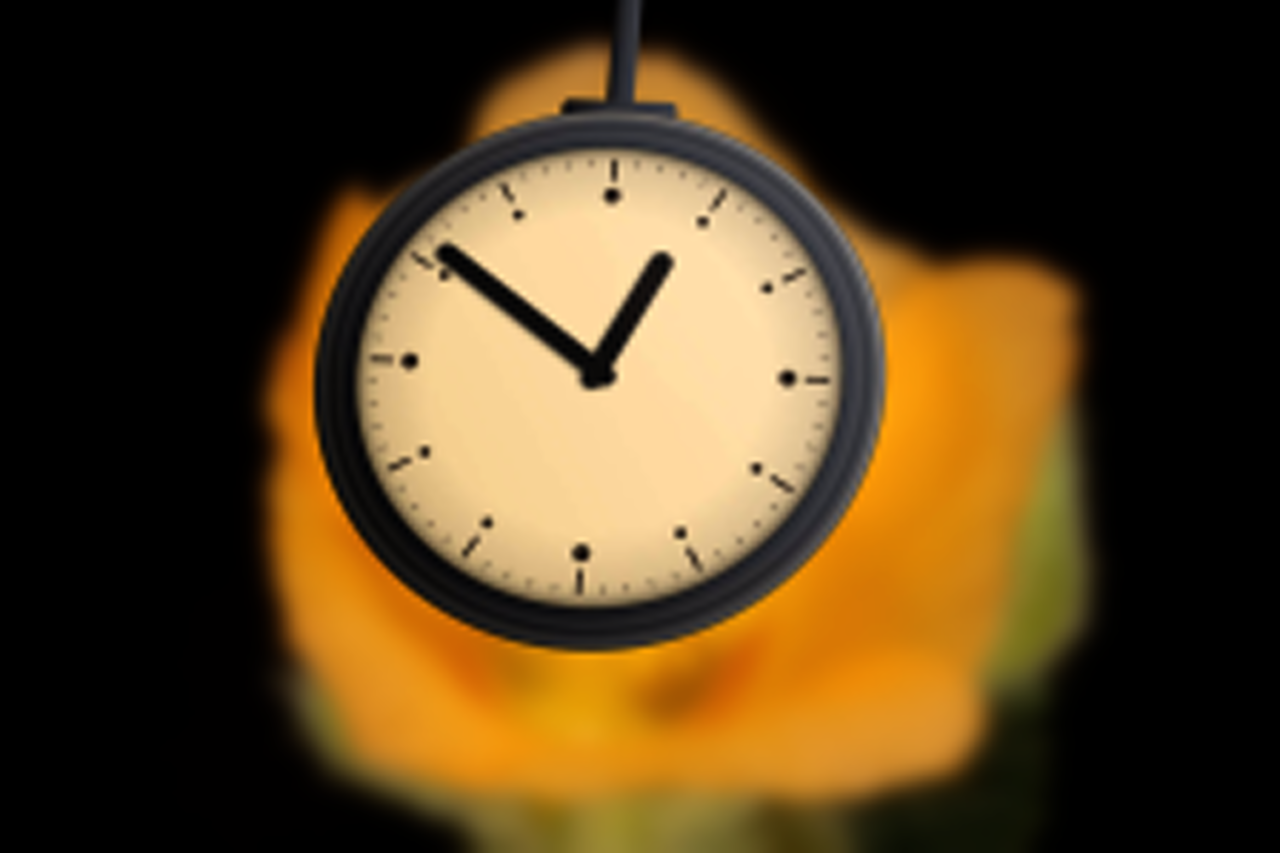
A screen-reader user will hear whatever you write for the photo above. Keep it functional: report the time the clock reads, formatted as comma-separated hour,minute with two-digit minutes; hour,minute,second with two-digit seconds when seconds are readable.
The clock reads 12,51
